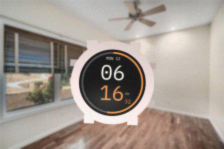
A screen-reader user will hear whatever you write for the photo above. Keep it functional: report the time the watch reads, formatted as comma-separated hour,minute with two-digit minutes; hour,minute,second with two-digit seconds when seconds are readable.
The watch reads 6,16
